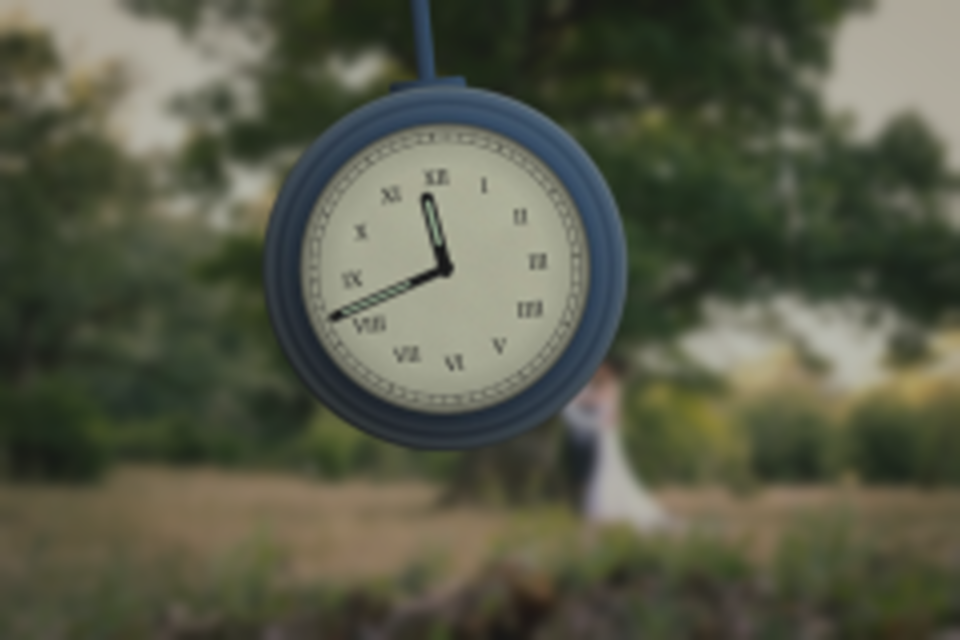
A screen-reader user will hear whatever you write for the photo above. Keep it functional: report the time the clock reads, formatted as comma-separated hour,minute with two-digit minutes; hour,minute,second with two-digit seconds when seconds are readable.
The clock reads 11,42
